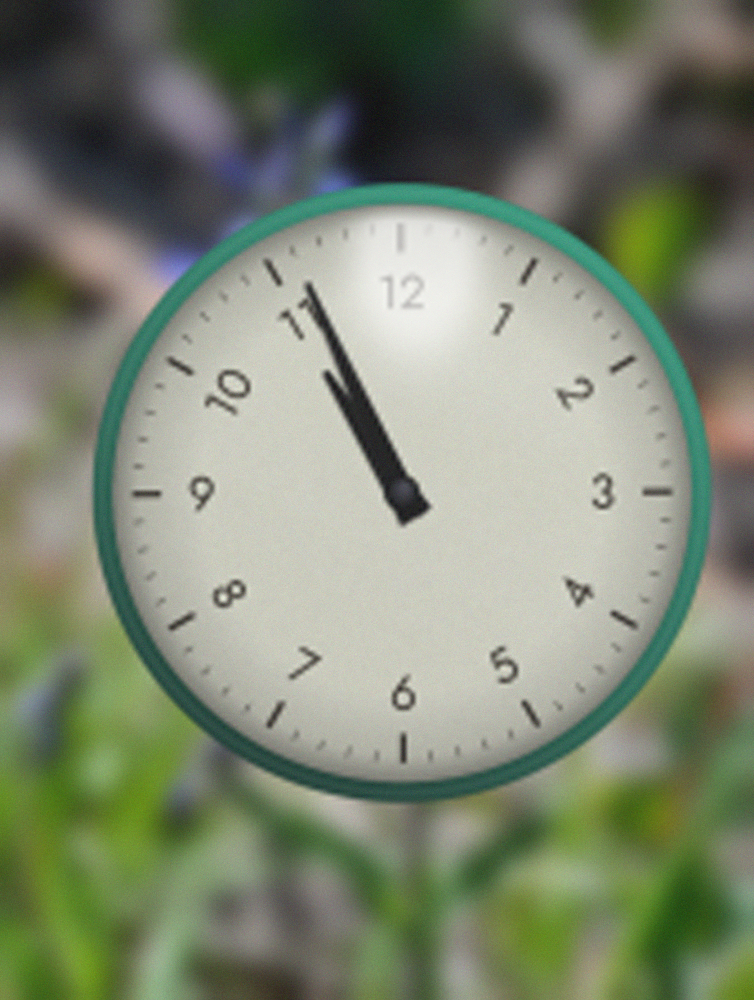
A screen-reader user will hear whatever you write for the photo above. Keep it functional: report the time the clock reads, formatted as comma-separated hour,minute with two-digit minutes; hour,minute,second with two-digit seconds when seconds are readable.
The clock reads 10,56
